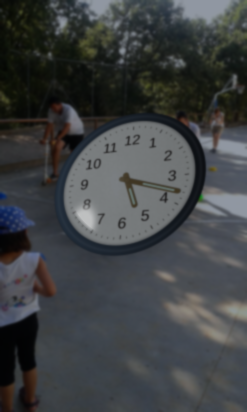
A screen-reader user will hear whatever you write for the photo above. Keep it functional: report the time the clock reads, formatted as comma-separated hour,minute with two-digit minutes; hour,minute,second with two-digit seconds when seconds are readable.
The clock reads 5,18
